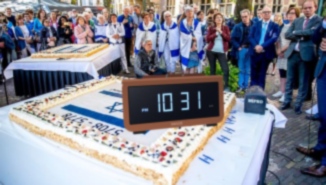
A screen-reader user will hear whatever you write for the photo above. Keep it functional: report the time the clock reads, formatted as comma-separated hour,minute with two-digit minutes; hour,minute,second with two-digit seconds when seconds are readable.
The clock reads 10,31
